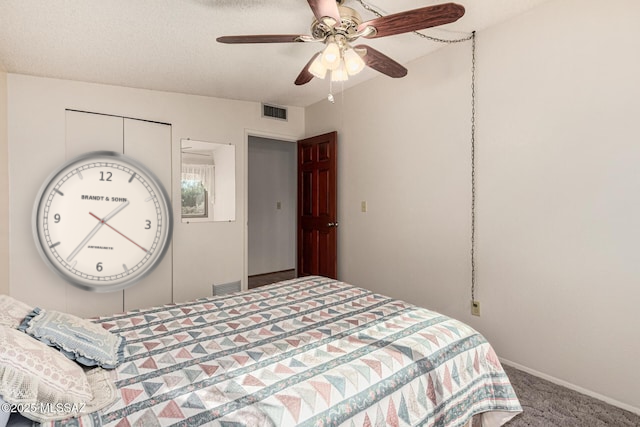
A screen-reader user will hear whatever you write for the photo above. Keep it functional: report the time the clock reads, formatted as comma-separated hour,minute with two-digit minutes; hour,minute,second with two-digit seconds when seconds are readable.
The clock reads 1,36,20
